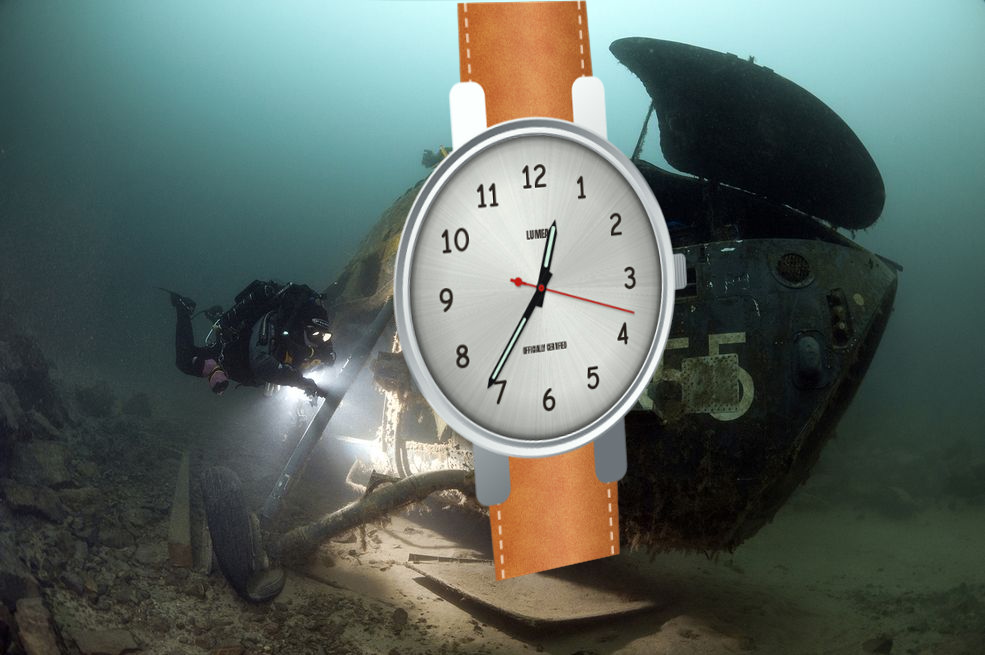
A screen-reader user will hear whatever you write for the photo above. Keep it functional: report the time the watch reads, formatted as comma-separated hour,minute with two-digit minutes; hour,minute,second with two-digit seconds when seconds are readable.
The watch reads 12,36,18
